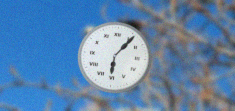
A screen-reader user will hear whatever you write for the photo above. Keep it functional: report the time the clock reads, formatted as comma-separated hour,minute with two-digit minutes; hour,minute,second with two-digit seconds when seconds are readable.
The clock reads 6,06
